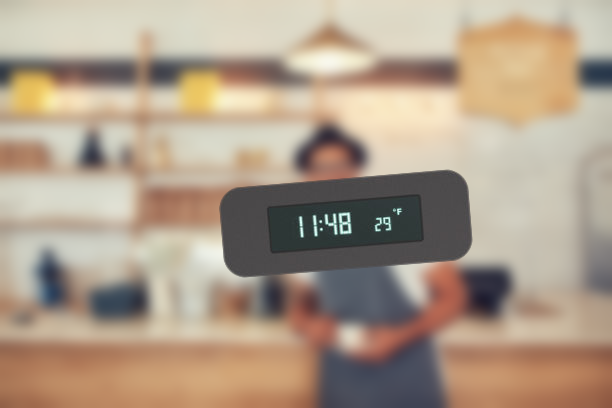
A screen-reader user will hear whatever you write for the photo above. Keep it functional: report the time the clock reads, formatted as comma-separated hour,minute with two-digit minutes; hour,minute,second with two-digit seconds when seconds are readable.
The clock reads 11,48
